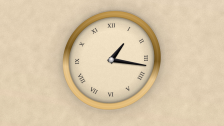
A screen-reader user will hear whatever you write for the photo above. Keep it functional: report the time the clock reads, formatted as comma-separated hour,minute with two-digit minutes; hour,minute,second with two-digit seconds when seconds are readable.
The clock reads 1,17
